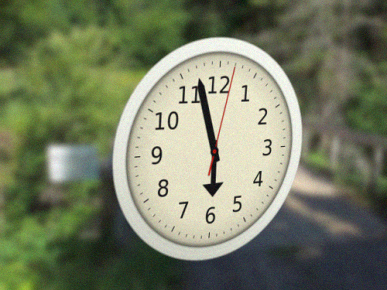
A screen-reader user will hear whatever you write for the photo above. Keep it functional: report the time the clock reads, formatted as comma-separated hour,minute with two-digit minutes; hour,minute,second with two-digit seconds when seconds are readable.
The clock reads 5,57,02
